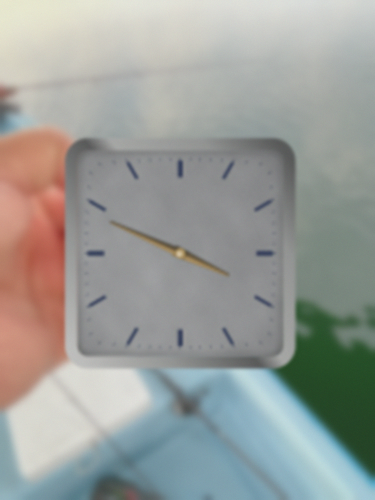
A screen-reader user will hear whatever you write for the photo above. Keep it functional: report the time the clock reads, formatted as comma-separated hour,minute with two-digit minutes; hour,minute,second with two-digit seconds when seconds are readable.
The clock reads 3,49
